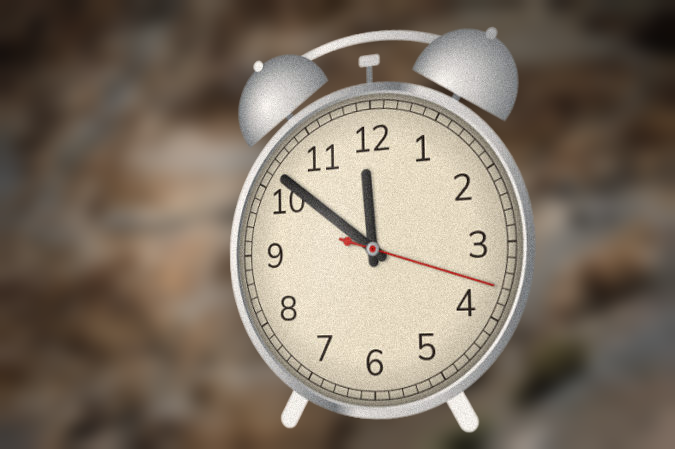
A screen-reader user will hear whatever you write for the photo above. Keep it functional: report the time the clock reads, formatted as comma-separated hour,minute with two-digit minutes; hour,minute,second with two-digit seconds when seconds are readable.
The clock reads 11,51,18
